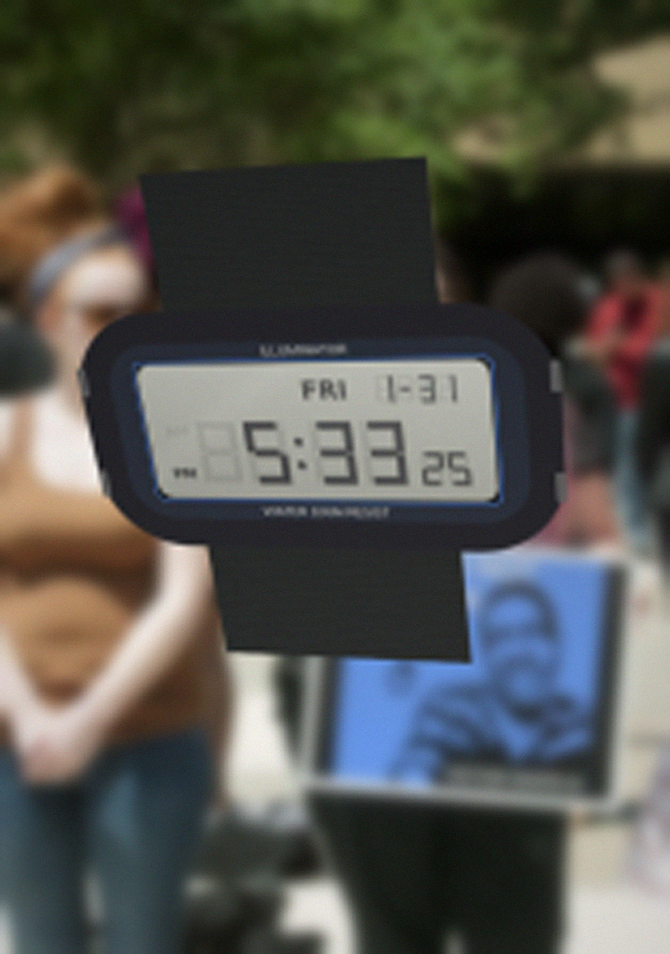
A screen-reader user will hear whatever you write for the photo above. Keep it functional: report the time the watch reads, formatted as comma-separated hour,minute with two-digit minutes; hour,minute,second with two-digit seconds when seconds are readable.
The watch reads 5,33,25
